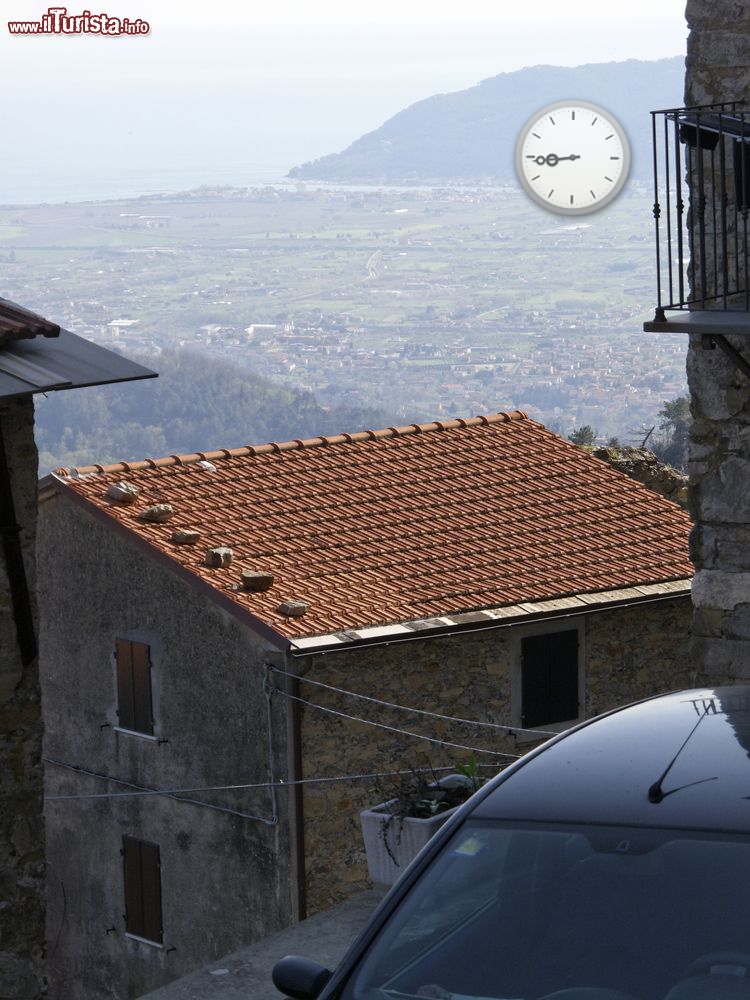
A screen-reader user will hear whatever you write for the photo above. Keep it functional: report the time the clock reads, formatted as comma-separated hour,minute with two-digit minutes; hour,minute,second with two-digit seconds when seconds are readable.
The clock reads 8,44
